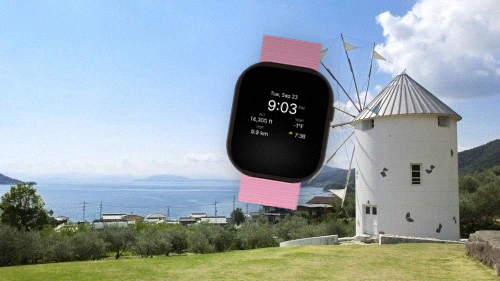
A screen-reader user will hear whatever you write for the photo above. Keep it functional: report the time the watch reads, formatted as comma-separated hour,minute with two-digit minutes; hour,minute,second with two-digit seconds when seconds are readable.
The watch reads 9,03
